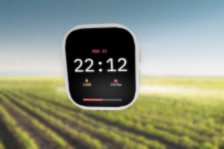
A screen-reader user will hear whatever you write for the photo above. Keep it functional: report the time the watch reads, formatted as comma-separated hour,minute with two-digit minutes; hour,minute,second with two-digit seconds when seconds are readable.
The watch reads 22,12
